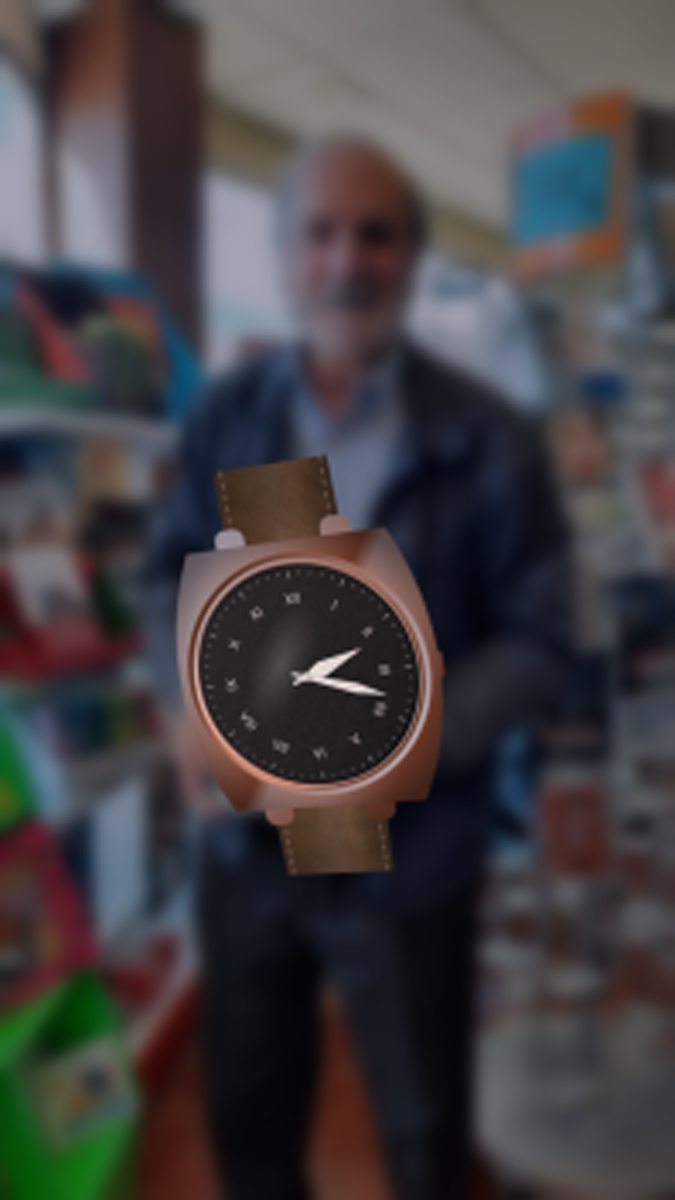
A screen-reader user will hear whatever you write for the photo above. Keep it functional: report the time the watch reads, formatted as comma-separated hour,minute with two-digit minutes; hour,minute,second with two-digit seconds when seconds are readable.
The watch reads 2,18
